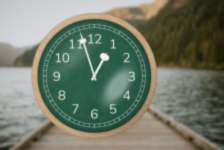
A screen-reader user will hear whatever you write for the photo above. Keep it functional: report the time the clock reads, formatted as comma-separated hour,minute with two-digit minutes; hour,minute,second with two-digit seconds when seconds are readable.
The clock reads 12,57
